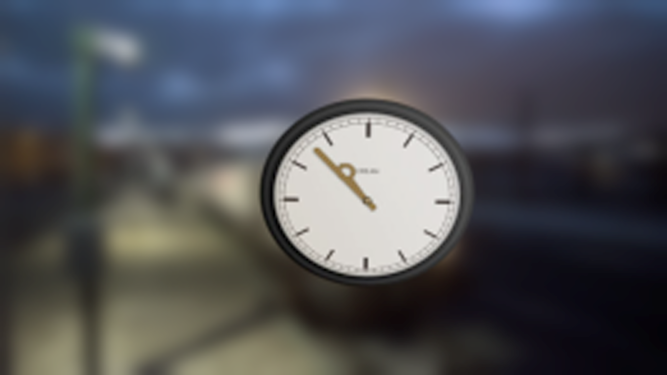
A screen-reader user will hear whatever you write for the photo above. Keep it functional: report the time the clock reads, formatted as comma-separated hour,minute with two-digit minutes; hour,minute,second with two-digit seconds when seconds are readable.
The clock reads 10,53
